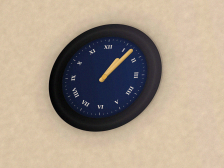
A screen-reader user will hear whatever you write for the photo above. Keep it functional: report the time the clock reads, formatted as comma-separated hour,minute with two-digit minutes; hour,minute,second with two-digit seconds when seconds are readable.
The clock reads 1,07
